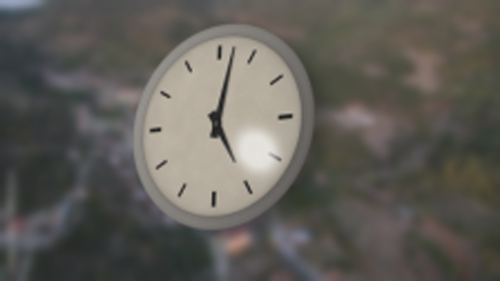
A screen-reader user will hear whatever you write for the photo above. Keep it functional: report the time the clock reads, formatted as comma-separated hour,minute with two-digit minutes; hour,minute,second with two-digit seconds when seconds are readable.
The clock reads 5,02
